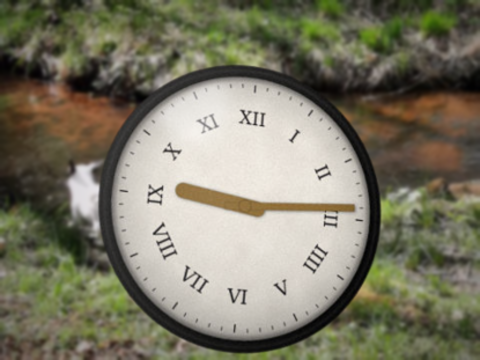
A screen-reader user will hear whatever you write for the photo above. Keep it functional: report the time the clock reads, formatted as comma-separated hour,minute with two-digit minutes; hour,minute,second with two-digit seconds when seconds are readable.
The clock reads 9,14
